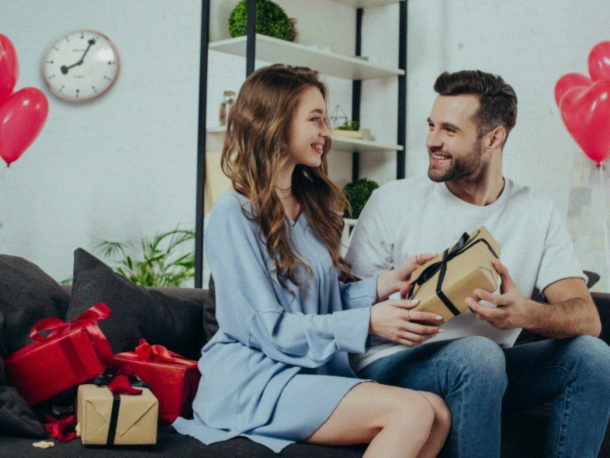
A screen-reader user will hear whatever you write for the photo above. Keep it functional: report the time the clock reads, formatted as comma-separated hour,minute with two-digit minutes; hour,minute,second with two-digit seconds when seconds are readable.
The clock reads 8,04
